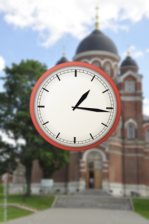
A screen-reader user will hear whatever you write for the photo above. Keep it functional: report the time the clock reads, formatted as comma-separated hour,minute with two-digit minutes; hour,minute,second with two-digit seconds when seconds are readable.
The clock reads 1,16
